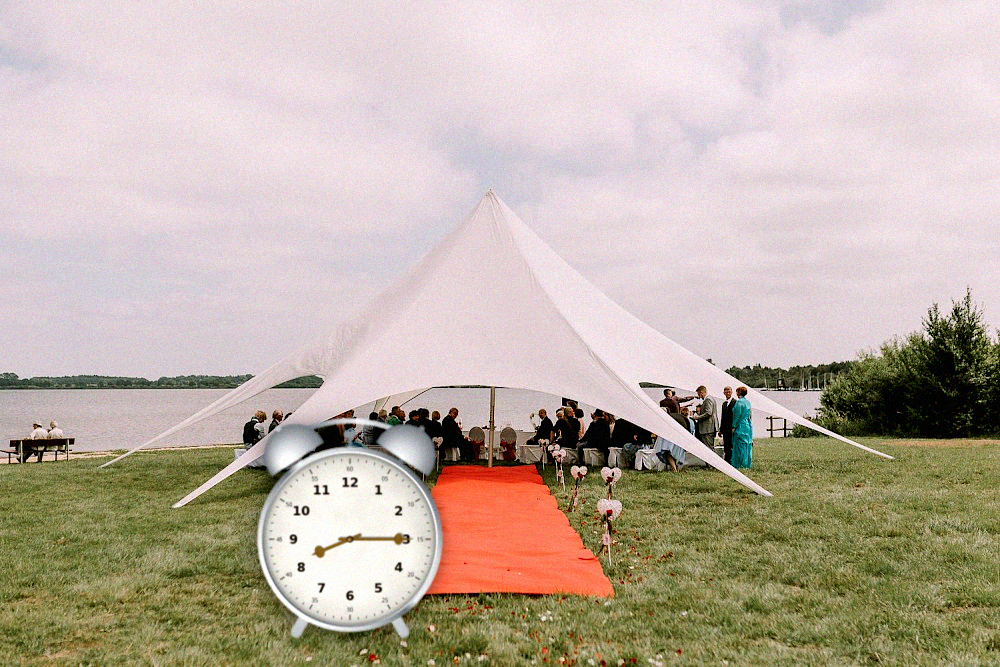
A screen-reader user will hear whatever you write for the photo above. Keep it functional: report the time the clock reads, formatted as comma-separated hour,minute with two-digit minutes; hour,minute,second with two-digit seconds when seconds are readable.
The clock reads 8,15
